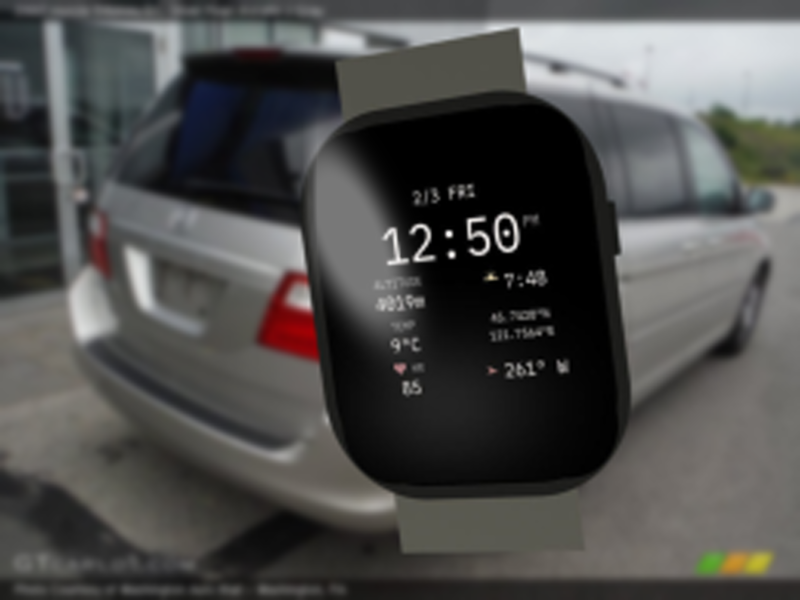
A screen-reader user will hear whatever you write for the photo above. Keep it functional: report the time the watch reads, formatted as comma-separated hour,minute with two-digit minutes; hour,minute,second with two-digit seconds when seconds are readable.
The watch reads 12,50
